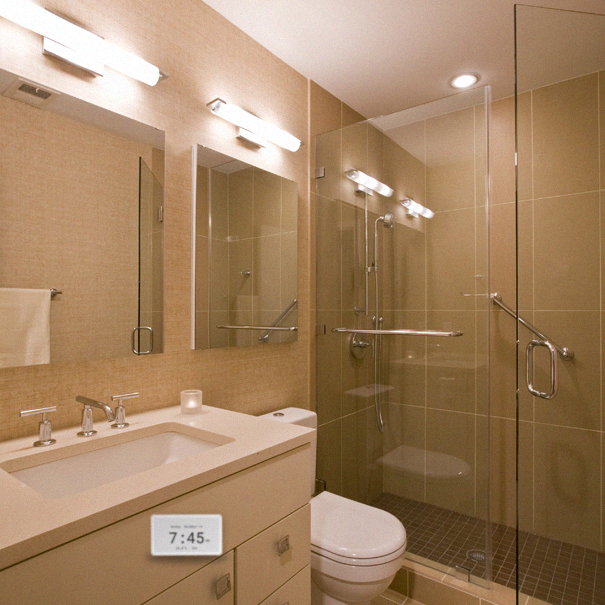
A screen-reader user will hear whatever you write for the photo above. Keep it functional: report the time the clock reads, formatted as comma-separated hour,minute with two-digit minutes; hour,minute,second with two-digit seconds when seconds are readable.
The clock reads 7,45
